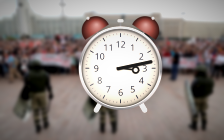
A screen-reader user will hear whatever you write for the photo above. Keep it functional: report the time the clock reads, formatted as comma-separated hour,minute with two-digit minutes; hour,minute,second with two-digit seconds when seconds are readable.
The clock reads 3,13
